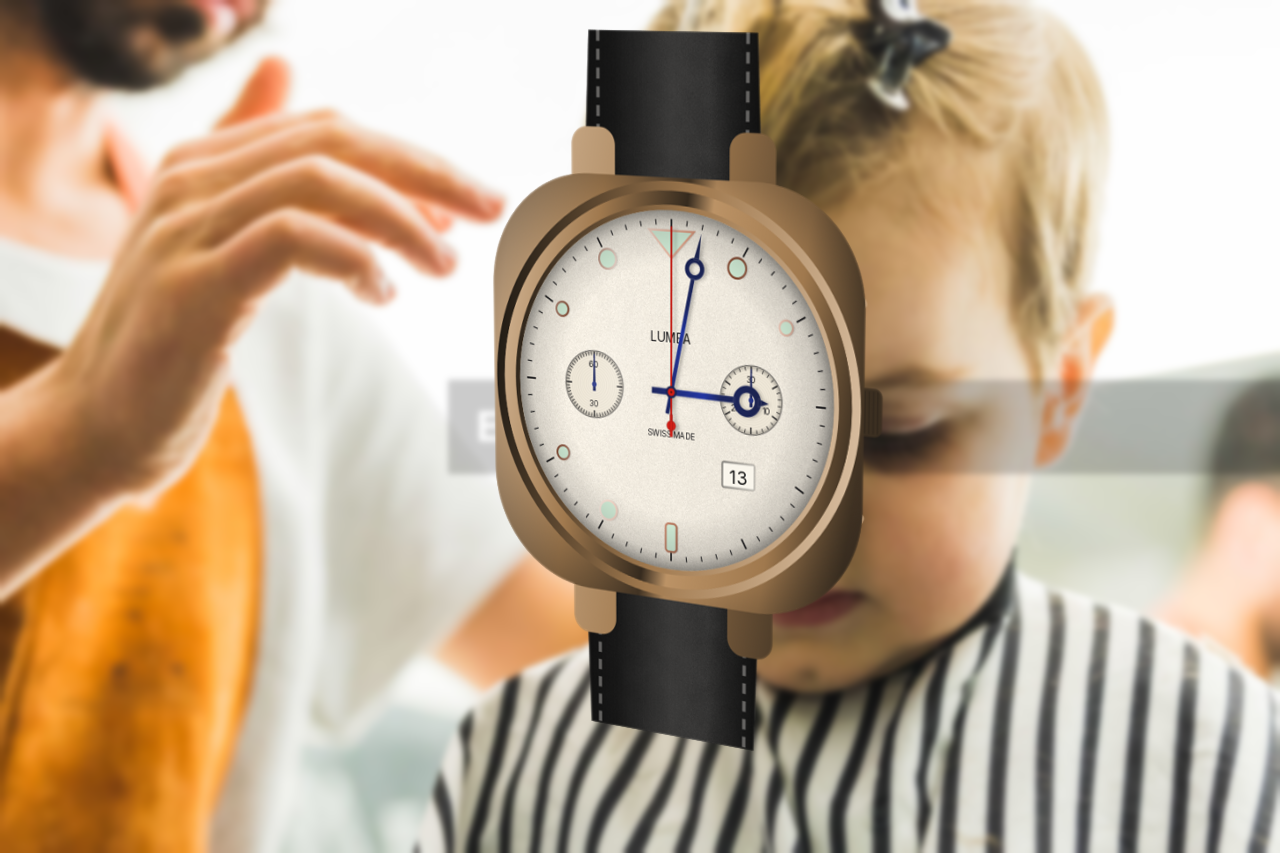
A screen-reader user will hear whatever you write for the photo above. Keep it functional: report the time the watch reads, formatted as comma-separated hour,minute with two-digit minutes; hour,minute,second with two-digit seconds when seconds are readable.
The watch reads 3,02
